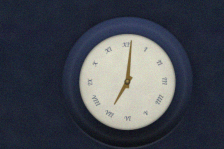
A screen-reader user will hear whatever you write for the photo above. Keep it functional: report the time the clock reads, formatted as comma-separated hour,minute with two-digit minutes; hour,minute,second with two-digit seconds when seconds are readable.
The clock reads 7,01
